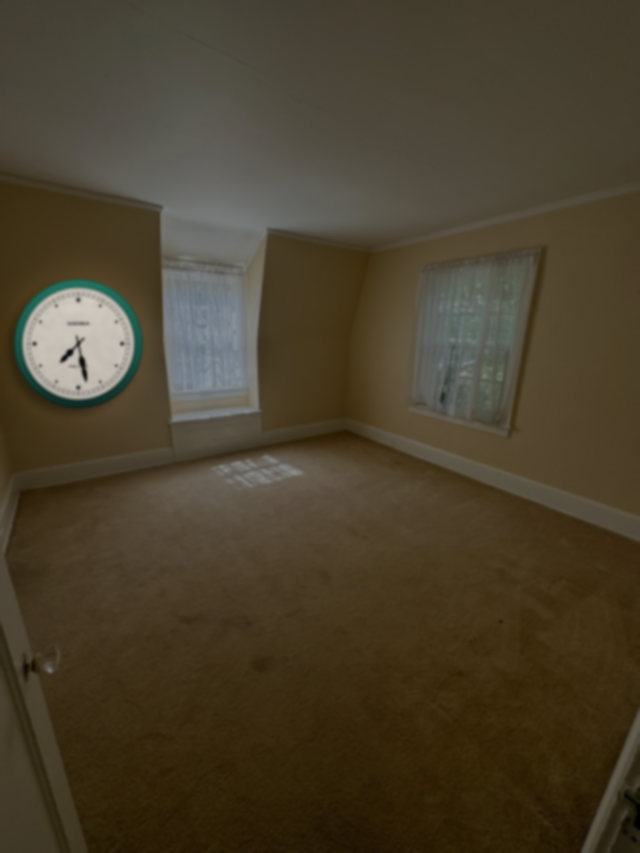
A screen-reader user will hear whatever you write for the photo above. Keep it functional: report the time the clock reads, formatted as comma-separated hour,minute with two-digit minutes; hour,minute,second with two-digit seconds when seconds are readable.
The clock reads 7,28
